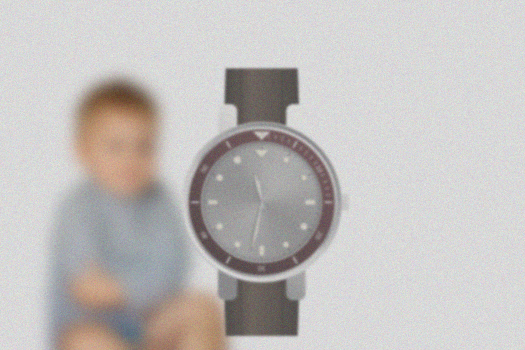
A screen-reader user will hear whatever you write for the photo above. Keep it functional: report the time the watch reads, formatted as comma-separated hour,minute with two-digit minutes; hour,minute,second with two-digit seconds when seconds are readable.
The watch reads 11,32
